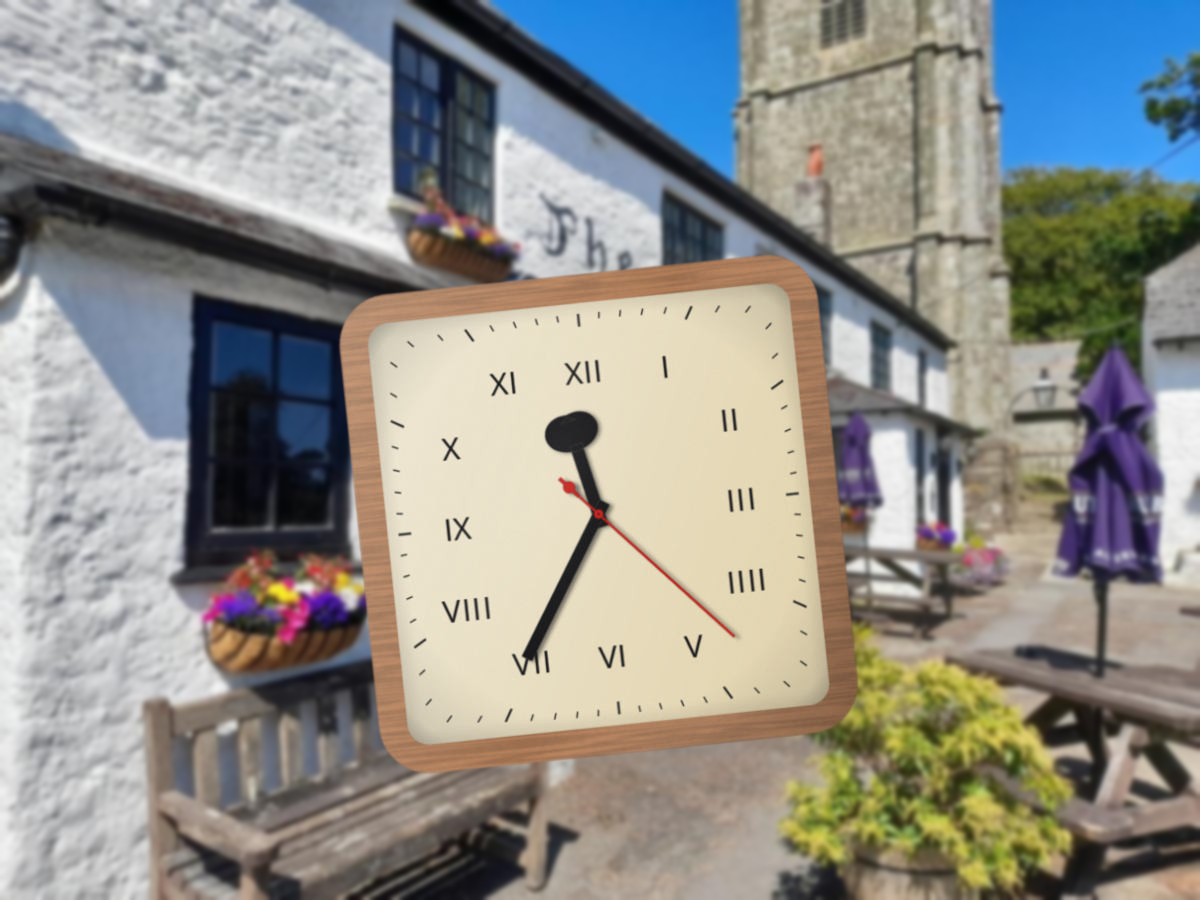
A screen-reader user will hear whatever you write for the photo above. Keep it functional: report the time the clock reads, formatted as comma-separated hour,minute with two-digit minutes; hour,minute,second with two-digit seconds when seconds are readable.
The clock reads 11,35,23
